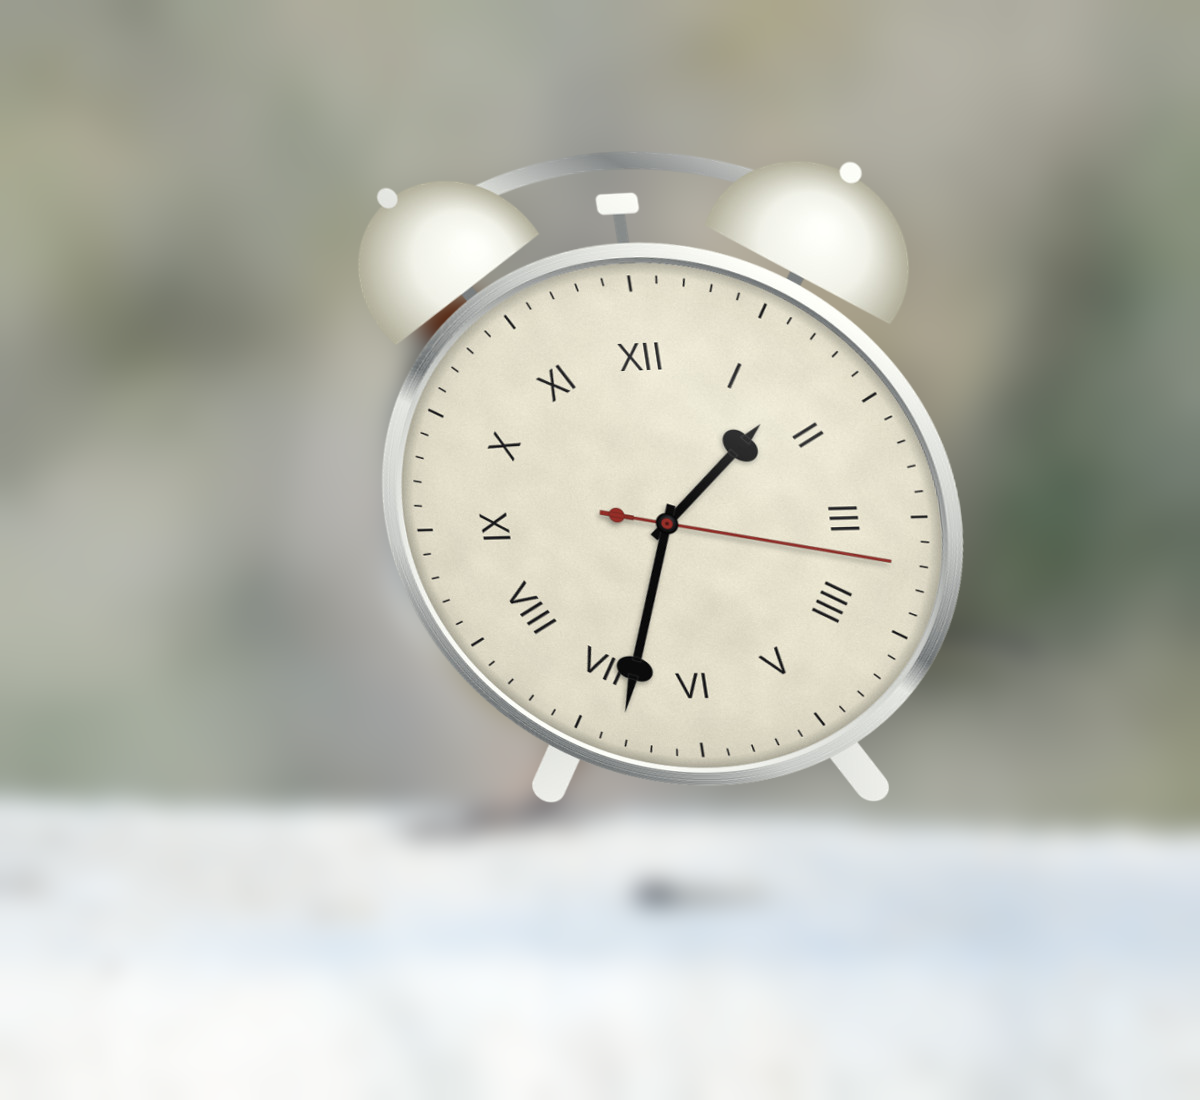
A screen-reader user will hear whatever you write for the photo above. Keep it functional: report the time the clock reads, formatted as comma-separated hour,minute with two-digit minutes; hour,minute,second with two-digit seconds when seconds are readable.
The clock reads 1,33,17
